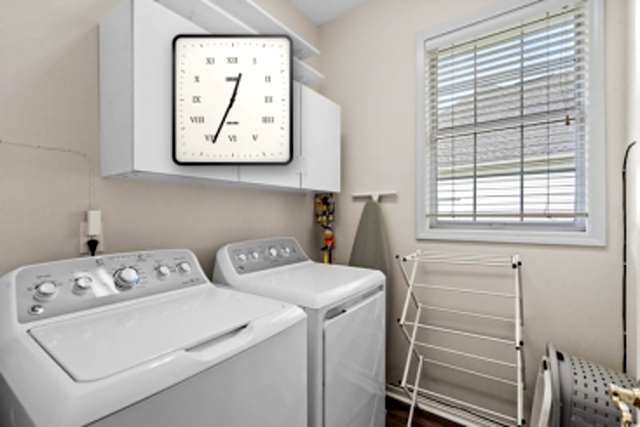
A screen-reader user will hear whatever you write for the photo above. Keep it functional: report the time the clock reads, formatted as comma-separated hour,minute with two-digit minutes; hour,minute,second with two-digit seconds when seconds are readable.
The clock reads 12,34
